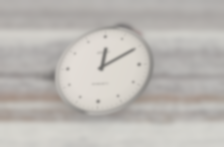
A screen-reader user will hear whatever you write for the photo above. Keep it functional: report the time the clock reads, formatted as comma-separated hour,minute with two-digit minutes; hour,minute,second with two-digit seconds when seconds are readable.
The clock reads 12,10
